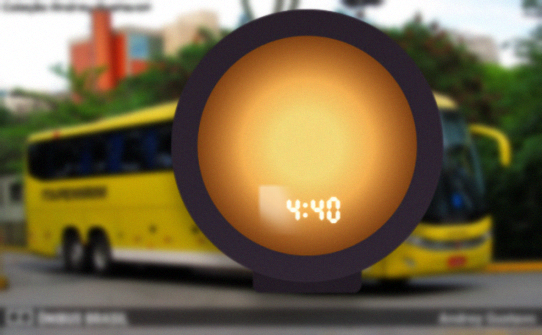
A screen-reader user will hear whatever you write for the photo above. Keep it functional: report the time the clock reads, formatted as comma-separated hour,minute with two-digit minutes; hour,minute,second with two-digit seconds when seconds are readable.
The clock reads 4,40
